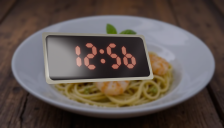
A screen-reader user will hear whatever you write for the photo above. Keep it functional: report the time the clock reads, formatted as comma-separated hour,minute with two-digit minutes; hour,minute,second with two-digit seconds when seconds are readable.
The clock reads 12,56
